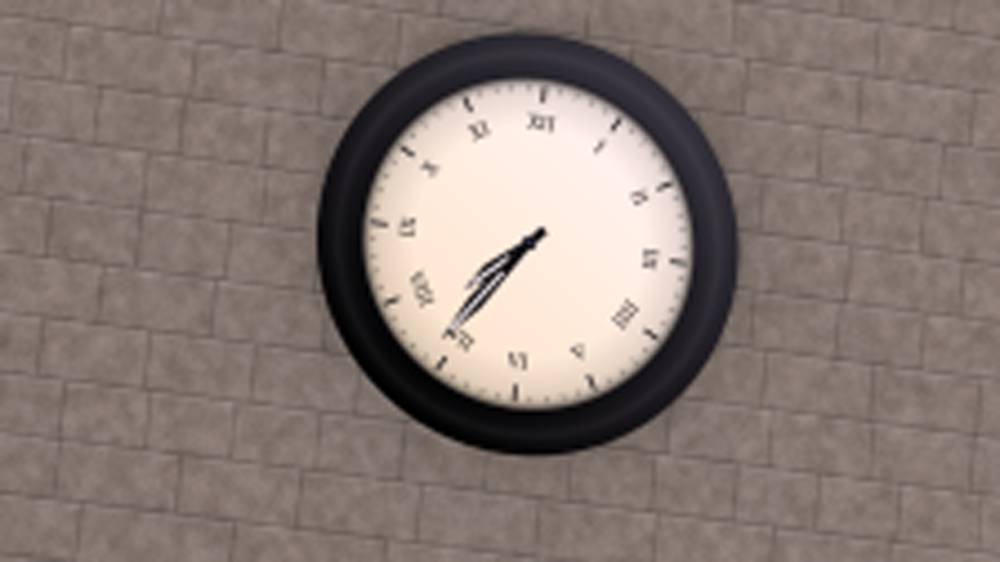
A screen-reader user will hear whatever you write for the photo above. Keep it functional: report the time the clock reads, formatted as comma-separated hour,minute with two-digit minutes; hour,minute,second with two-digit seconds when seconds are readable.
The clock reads 7,36
